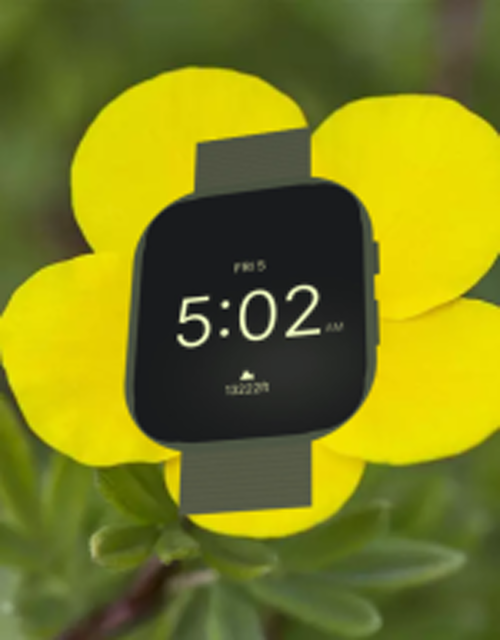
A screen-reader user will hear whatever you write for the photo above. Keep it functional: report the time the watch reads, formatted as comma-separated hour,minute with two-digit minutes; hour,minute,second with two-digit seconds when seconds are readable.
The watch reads 5,02
